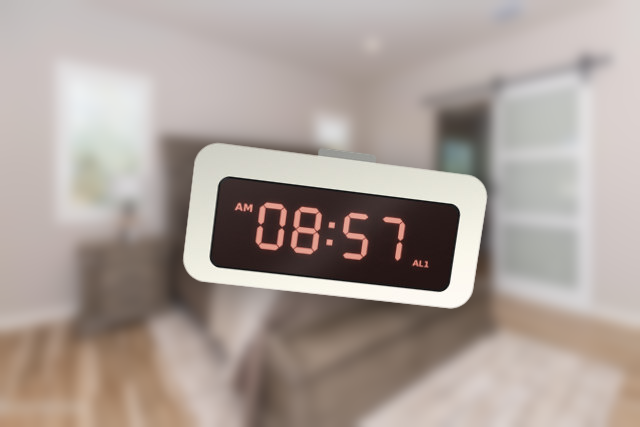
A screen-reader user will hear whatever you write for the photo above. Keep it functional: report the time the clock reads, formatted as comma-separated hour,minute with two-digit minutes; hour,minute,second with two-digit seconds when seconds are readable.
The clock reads 8,57
